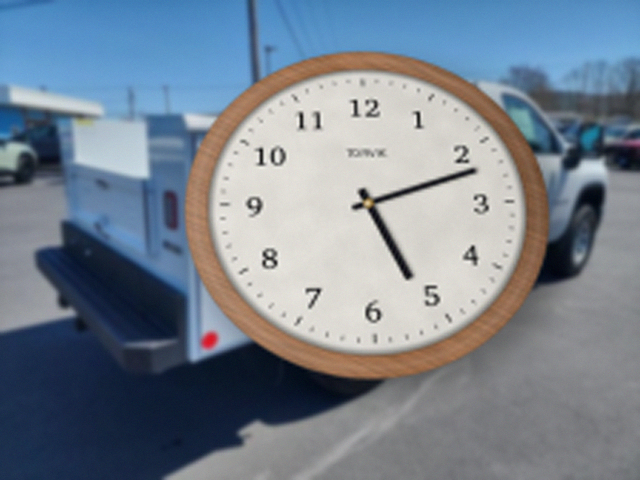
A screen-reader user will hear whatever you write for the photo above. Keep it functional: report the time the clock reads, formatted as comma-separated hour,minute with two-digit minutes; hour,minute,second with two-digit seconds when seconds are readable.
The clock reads 5,12
